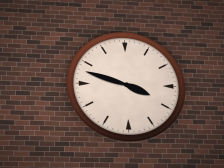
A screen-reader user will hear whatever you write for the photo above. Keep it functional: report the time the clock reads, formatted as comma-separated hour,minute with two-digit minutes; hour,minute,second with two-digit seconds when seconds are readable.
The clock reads 3,48
